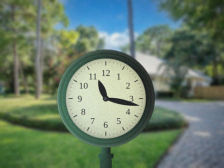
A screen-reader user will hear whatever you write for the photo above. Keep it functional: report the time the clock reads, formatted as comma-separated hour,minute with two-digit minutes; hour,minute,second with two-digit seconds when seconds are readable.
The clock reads 11,17
